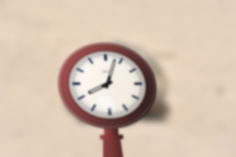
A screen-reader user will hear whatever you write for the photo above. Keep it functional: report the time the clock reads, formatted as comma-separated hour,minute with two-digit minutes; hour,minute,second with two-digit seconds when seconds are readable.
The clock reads 8,03
